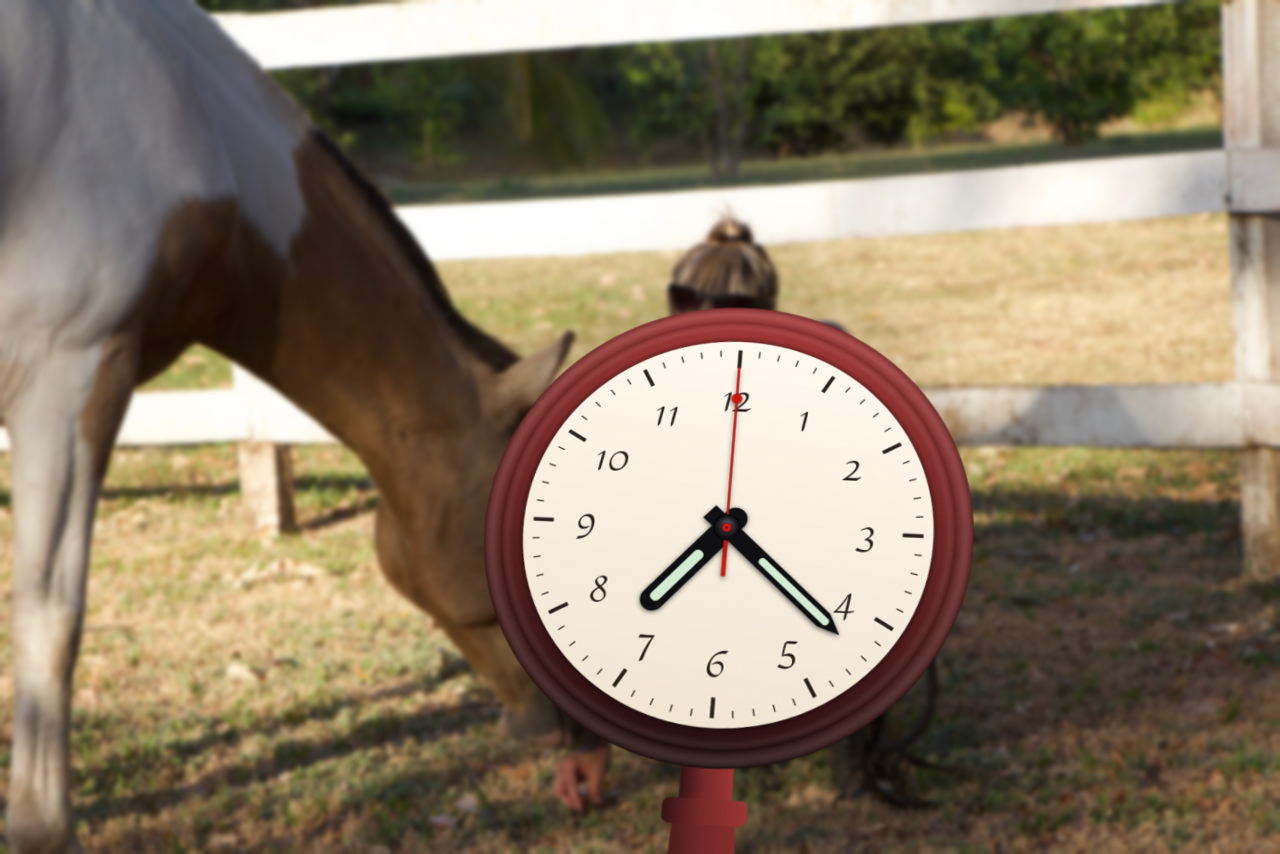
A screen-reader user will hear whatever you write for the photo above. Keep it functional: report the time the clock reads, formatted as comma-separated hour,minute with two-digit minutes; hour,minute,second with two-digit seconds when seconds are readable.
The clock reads 7,22,00
